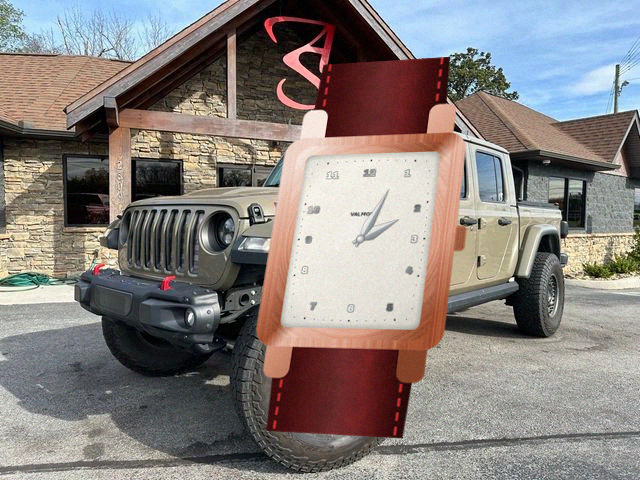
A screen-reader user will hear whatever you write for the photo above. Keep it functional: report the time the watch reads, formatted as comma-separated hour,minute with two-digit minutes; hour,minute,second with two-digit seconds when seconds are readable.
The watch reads 2,04
